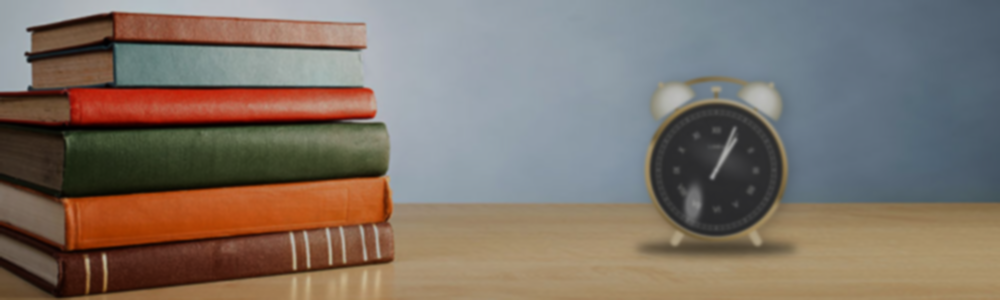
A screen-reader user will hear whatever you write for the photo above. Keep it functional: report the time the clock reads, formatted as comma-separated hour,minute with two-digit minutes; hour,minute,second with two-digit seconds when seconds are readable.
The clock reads 1,04
